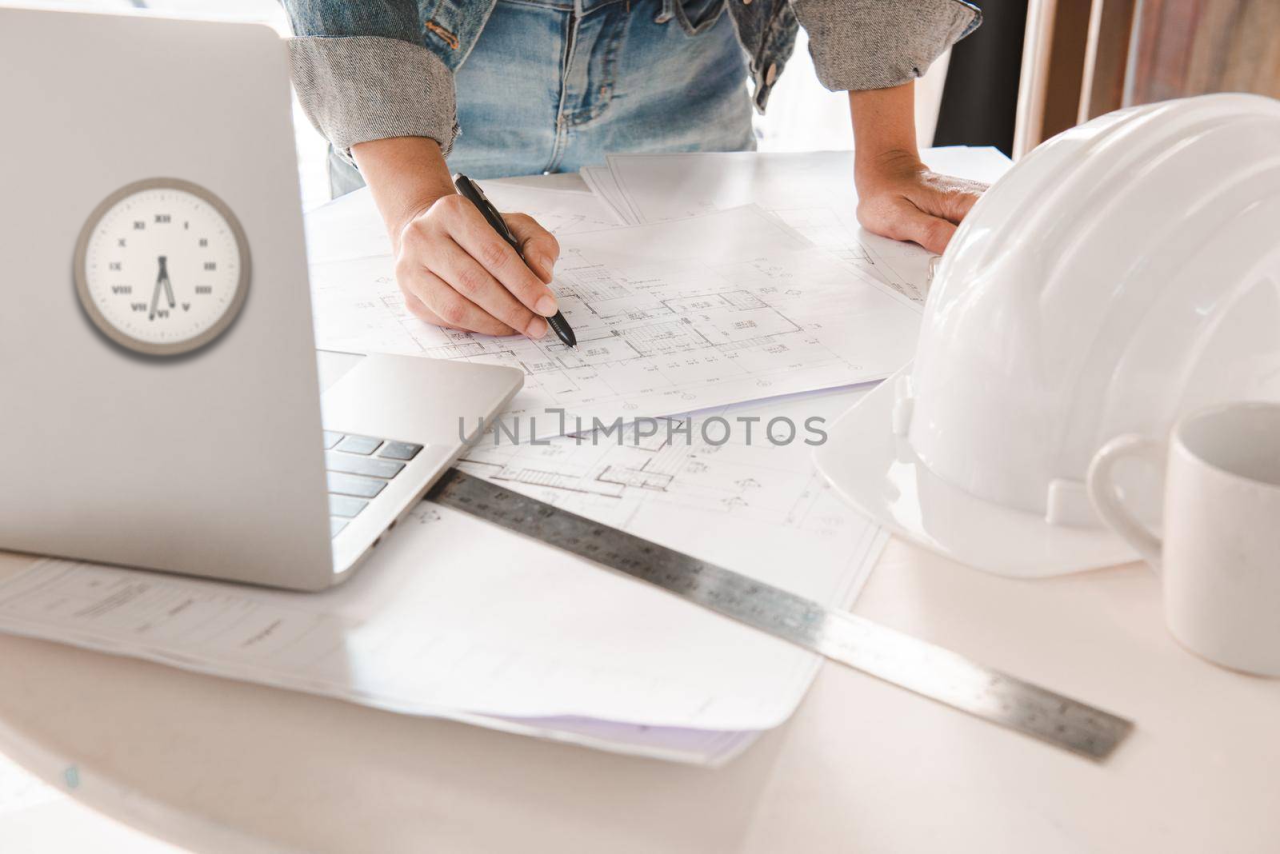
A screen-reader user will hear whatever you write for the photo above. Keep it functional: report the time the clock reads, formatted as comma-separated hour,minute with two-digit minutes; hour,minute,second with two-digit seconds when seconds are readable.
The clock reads 5,32
